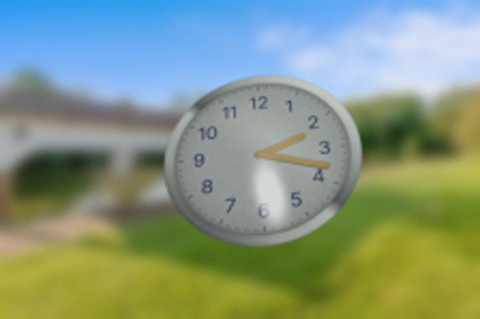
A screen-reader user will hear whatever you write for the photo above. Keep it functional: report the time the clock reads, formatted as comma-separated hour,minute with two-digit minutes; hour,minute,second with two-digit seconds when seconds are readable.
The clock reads 2,18
